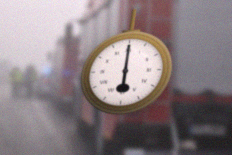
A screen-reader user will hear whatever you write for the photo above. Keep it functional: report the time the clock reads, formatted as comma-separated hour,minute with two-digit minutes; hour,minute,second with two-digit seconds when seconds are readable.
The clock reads 6,00
